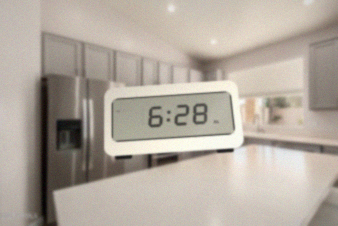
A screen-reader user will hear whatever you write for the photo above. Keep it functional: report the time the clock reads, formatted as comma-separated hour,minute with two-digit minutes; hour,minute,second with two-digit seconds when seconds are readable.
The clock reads 6,28
